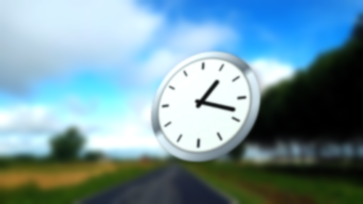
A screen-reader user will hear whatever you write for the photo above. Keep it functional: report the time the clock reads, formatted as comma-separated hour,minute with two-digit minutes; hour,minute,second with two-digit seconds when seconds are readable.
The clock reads 1,18
